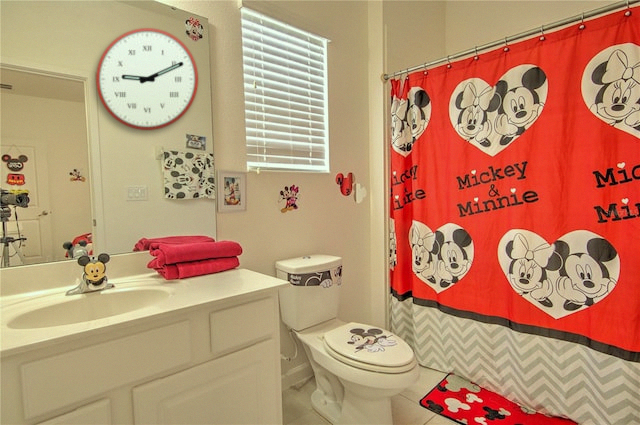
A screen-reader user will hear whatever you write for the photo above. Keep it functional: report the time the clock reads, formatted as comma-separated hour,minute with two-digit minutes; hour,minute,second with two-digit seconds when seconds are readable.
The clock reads 9,11
